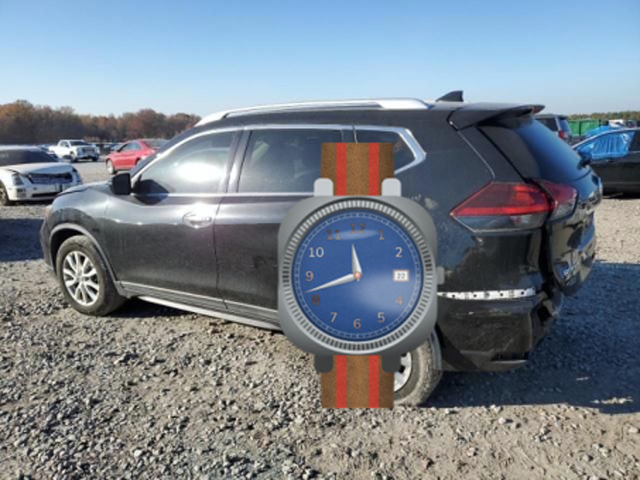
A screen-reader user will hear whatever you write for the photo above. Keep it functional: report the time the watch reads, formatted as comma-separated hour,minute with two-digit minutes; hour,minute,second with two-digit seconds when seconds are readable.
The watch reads 11,42
